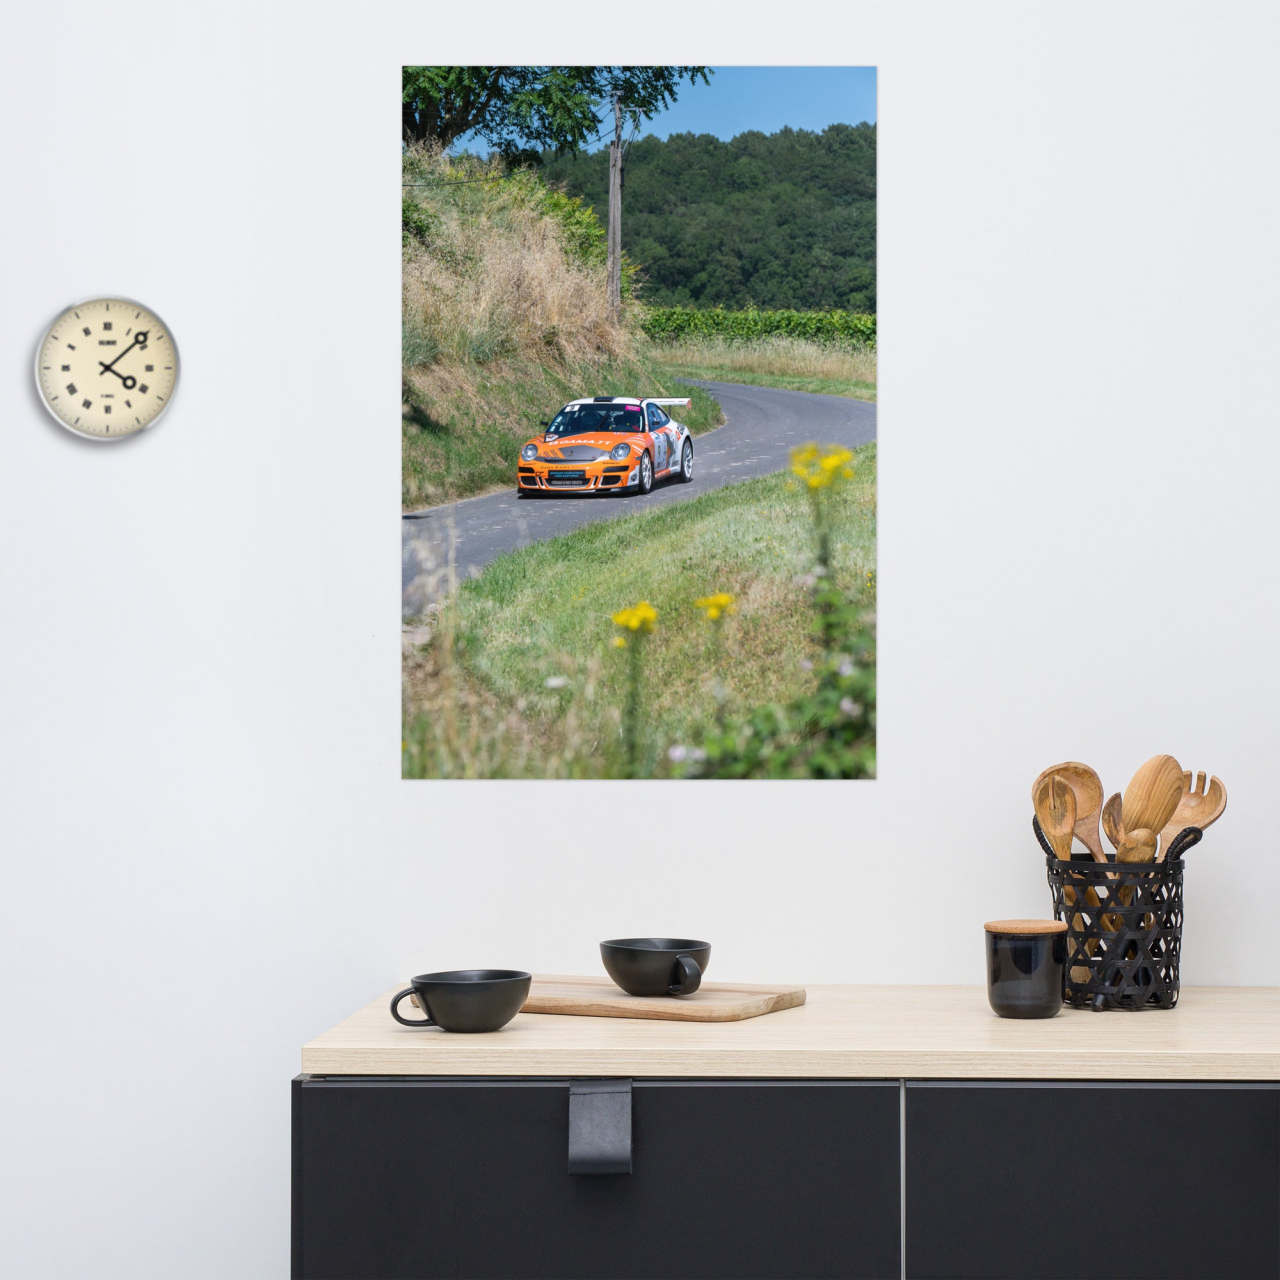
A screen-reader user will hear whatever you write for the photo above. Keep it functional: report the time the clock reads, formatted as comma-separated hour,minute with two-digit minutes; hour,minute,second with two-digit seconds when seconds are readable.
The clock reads 4,08
